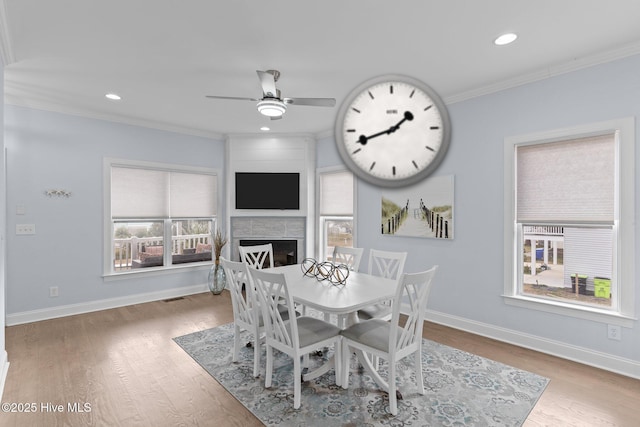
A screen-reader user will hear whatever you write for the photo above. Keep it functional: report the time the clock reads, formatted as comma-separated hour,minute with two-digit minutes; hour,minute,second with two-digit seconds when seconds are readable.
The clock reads 1,42
